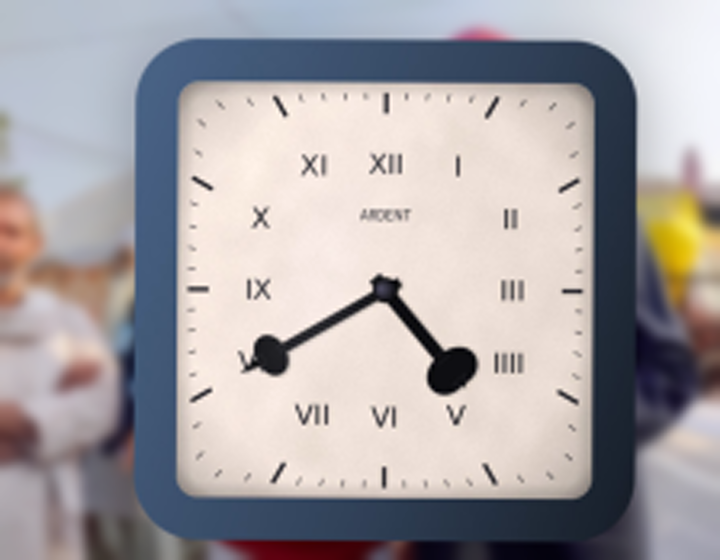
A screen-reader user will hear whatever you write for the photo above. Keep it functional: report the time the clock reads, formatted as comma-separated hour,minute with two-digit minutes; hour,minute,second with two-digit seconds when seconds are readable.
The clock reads 4,40
